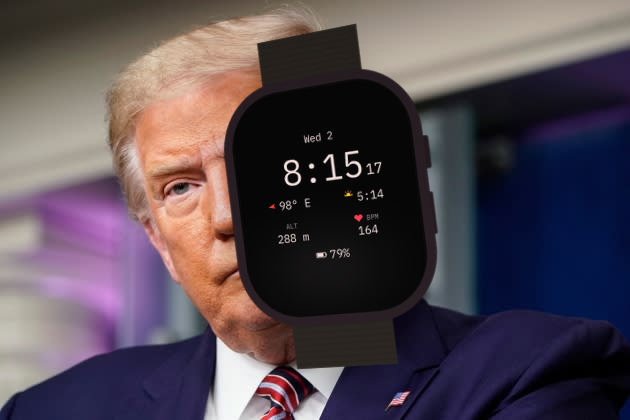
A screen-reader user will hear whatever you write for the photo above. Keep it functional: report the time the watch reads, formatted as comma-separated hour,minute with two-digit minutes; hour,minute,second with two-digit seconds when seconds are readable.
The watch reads 8,15,17
